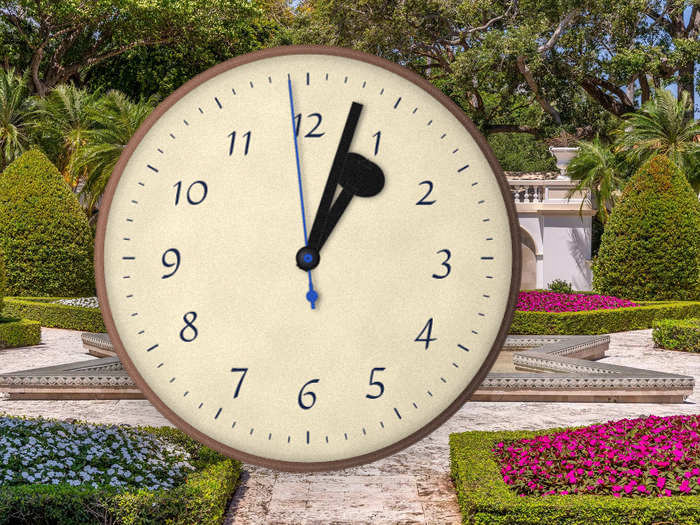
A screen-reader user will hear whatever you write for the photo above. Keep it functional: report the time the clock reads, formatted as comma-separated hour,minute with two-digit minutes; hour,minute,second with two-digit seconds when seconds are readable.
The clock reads 1,02,59
